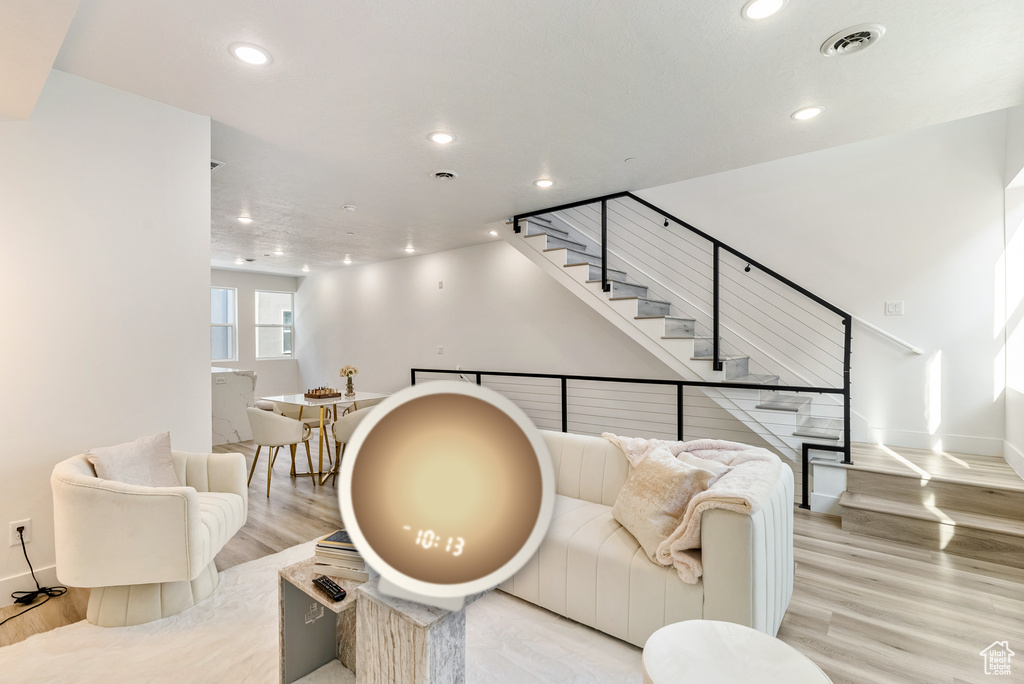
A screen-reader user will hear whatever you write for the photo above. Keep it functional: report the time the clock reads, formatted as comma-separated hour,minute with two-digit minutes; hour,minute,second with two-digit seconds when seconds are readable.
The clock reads 10,13
